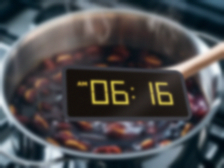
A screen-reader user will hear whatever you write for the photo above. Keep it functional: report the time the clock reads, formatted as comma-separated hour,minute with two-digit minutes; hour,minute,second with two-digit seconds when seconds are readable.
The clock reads 6,16
